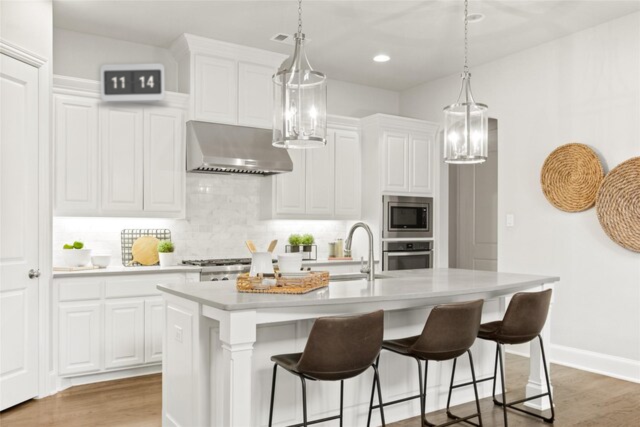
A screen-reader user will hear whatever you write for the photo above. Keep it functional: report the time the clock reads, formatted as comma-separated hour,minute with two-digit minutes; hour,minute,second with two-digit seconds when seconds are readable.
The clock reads 11,14
